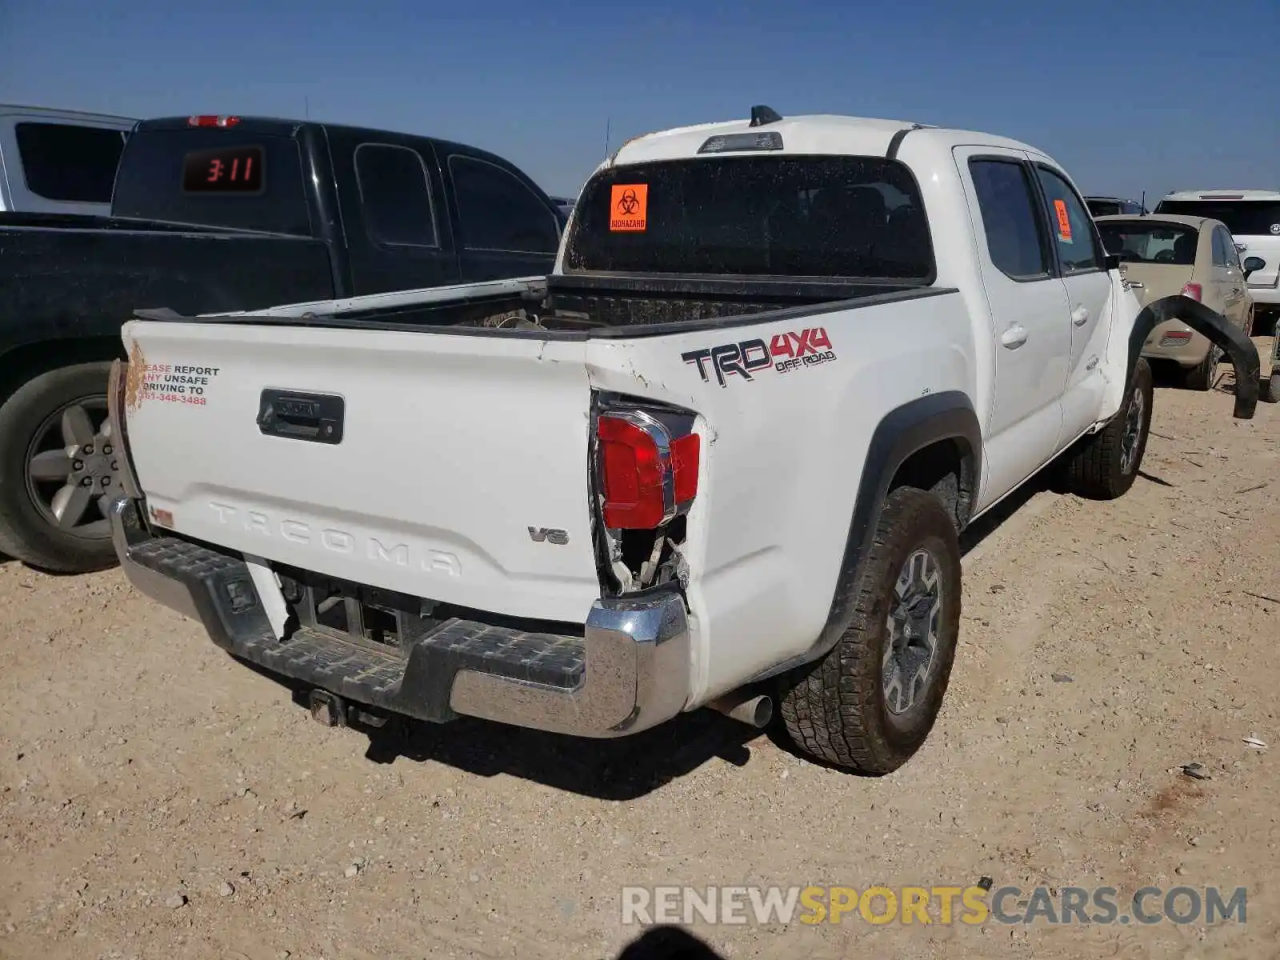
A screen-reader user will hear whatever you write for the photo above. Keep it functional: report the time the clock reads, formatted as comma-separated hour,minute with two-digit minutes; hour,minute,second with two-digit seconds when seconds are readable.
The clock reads 3,11
